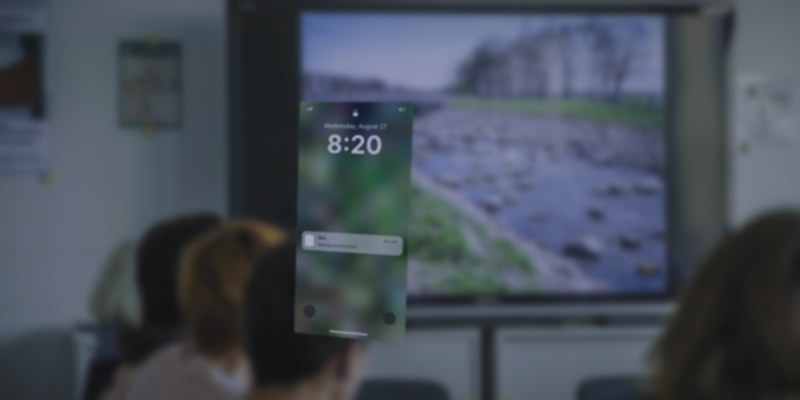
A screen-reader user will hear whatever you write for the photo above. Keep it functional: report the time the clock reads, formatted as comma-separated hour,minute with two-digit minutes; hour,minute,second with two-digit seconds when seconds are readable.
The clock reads 8,20
